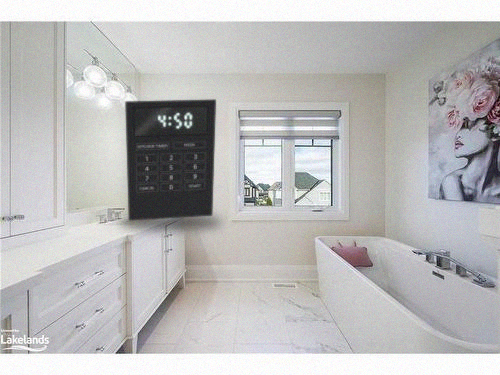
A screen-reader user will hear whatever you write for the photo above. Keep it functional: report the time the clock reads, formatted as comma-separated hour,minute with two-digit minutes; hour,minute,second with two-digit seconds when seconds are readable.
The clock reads 4,50
